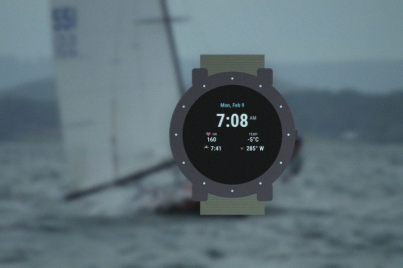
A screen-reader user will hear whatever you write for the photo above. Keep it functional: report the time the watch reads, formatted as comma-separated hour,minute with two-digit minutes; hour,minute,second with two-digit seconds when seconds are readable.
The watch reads 7,08
